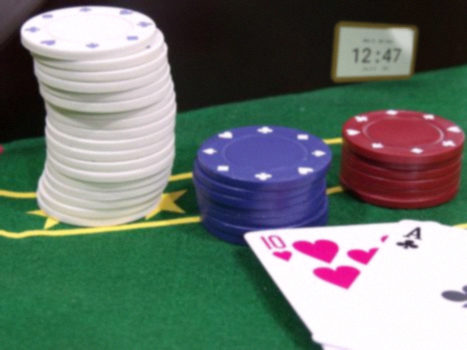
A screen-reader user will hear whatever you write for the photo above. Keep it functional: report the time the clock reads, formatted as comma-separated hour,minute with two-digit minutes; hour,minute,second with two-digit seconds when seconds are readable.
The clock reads 12,47
